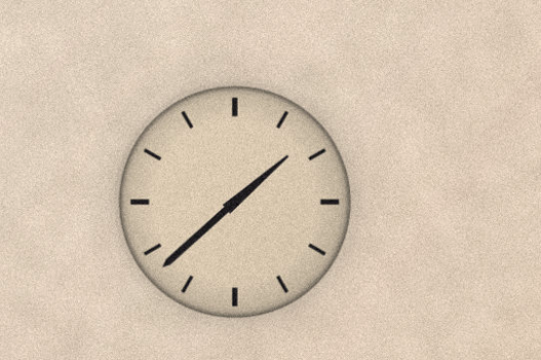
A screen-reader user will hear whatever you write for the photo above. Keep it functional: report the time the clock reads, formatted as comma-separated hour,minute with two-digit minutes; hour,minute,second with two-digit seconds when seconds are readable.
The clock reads 1,38
